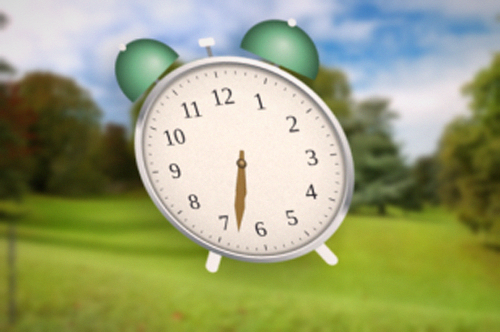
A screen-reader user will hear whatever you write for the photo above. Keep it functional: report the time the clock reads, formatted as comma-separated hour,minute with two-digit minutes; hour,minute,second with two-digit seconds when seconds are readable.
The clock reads 6,33
